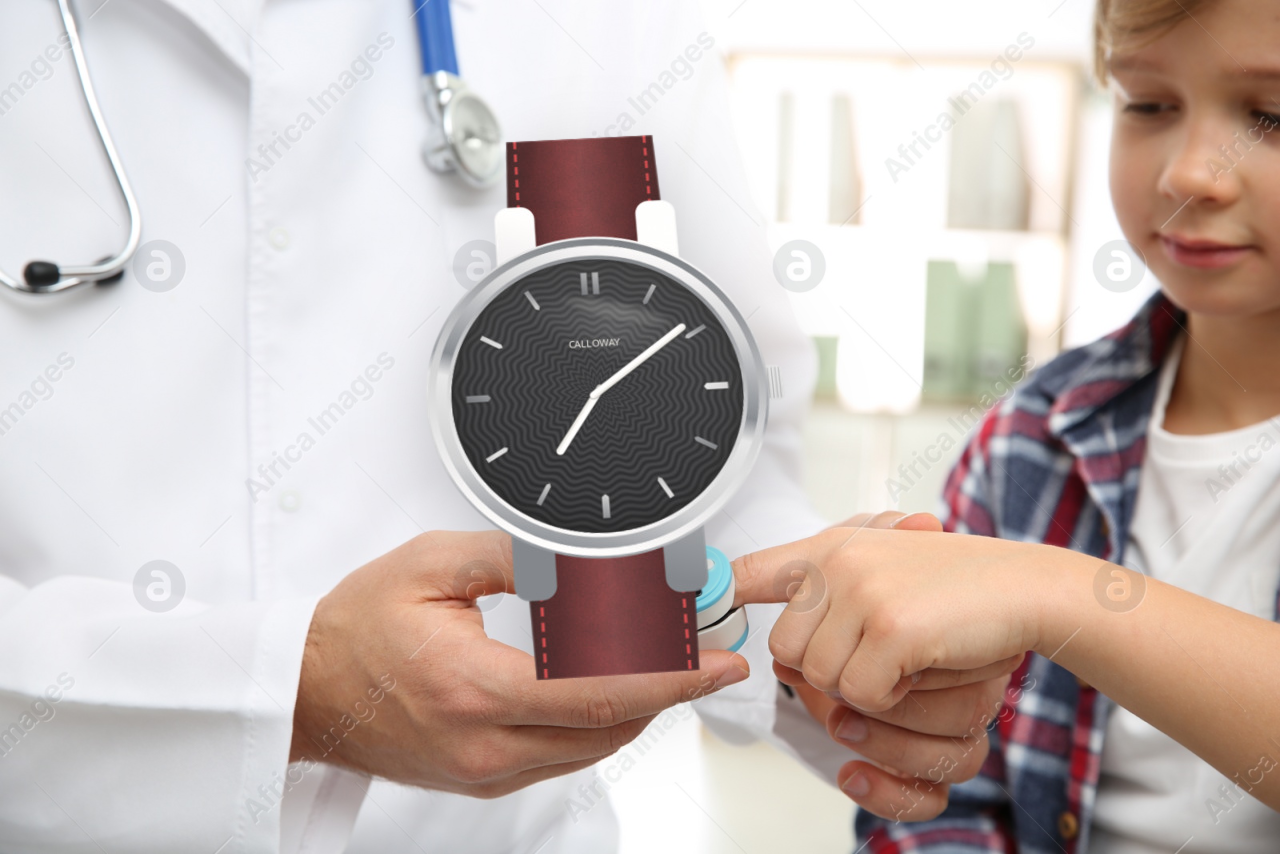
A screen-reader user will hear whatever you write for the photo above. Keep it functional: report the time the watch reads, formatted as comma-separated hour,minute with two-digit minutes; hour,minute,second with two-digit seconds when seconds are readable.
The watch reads 7,09
